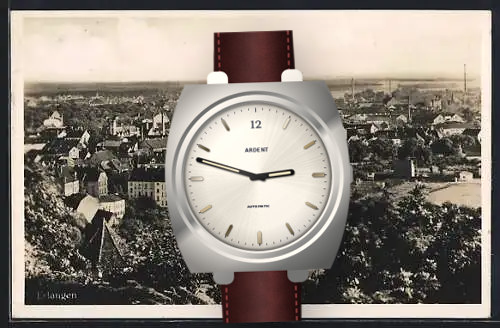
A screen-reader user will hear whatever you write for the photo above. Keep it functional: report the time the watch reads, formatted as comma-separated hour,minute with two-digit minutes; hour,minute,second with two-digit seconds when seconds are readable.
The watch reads 2,48
